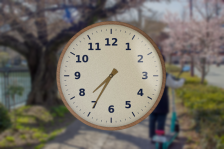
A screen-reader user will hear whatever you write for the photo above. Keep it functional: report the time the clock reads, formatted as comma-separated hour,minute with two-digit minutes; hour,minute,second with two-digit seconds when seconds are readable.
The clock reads 7,35
